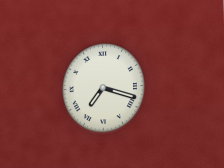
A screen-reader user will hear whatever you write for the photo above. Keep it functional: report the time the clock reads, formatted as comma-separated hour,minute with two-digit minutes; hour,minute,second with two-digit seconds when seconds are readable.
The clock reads 7,18
